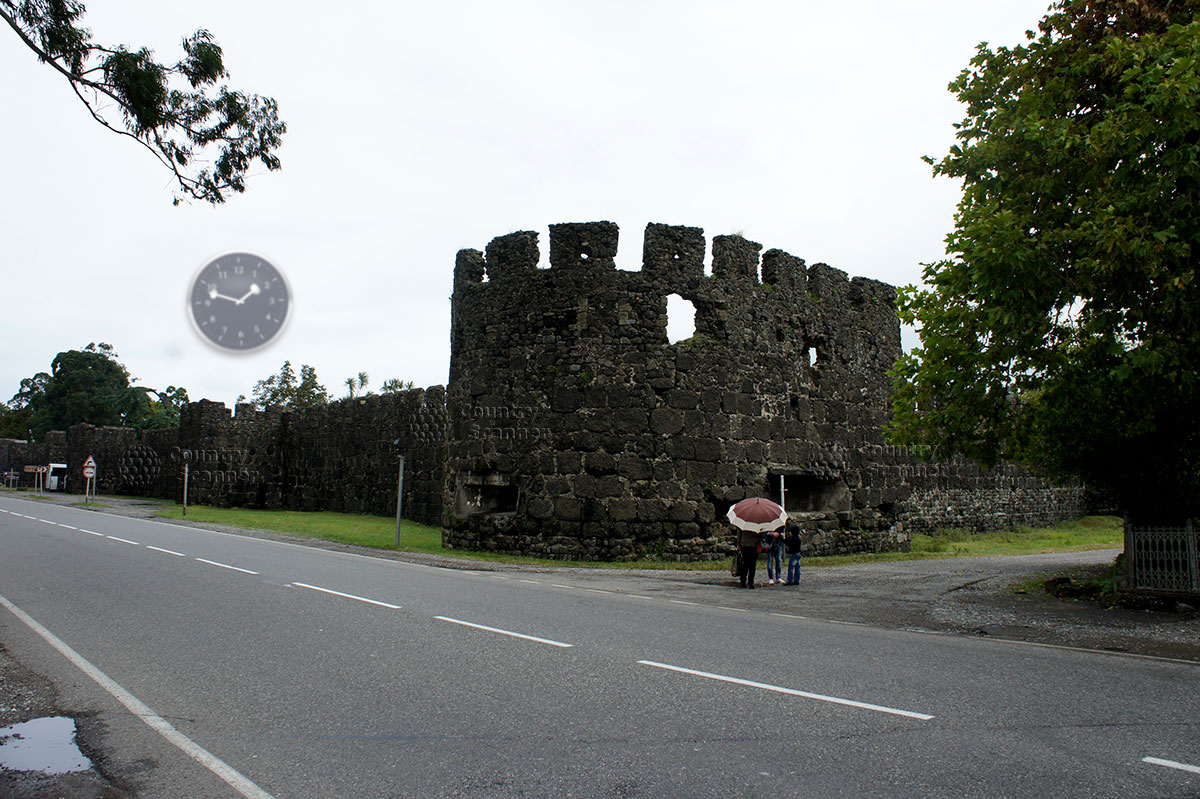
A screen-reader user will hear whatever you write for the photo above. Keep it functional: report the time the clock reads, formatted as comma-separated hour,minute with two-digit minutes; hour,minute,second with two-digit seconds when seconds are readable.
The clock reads 1,48
